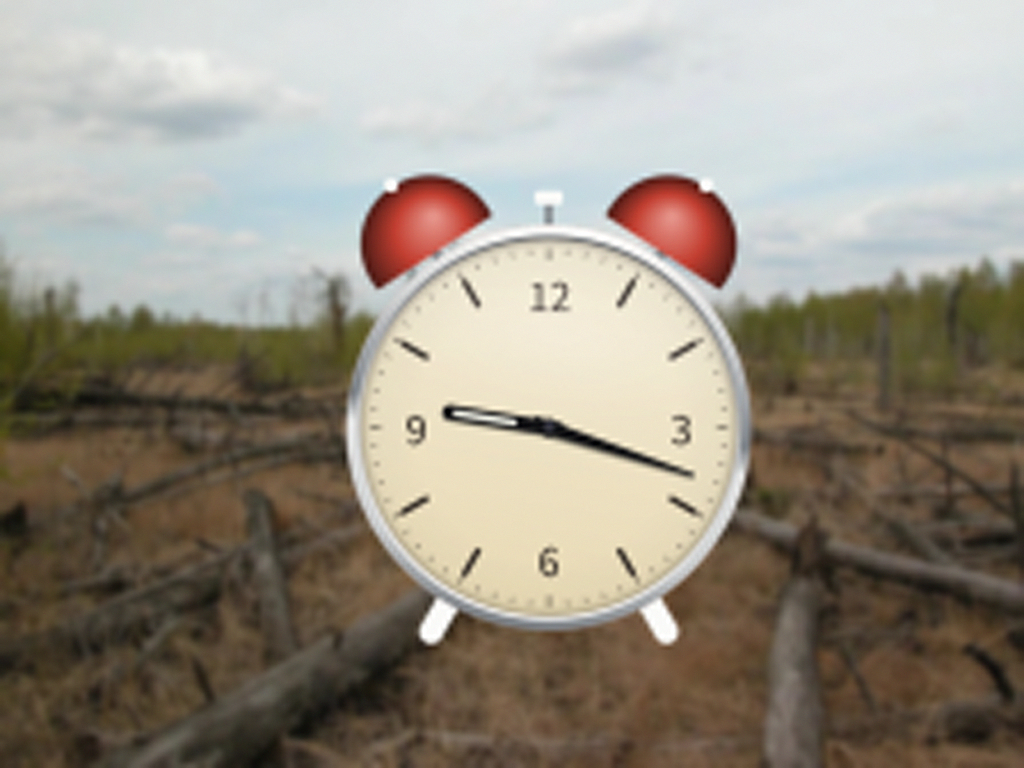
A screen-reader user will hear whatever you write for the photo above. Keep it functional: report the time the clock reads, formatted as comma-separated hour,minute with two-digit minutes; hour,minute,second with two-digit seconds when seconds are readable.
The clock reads 9,18
